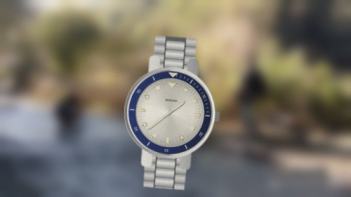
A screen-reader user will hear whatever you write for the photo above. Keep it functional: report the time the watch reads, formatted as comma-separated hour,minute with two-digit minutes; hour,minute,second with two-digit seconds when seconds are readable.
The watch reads 1,38
